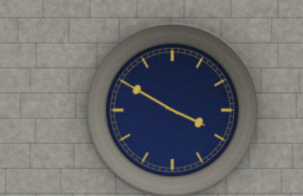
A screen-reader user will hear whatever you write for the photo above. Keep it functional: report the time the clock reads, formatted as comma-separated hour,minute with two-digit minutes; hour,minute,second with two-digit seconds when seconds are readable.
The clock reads 3,50
